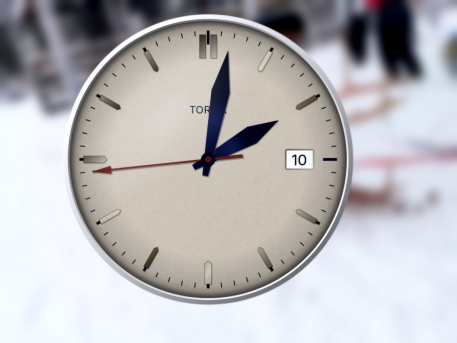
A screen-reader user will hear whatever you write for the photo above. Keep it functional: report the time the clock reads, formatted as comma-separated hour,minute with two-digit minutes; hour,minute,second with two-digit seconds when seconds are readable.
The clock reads 2,01,44
